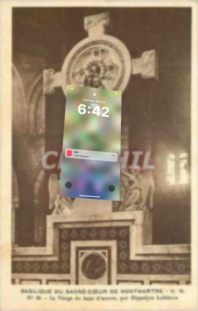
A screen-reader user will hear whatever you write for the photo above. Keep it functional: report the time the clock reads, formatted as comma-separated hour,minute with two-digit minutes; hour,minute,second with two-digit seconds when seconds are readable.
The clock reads 6,42
